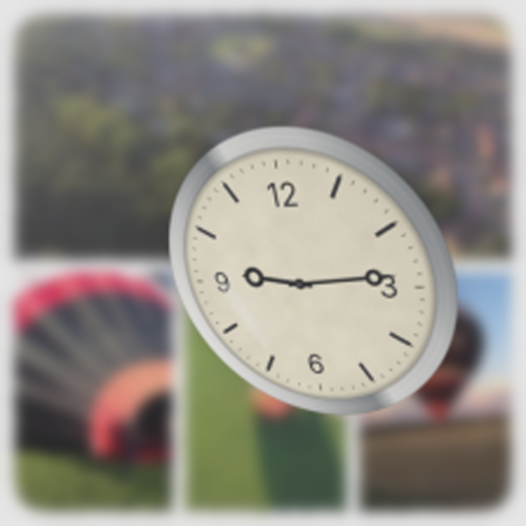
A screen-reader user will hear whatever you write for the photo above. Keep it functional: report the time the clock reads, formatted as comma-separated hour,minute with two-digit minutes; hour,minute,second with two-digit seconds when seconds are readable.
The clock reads 9,14
